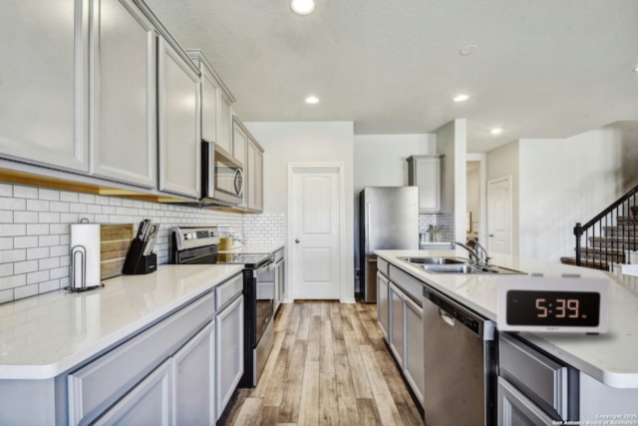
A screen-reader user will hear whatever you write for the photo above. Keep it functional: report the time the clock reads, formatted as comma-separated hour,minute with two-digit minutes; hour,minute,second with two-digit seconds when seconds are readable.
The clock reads 5,39
